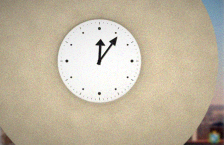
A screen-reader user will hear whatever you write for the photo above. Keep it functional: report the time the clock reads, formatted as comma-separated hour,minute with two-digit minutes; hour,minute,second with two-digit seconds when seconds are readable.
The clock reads 12,06
